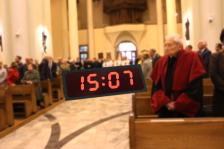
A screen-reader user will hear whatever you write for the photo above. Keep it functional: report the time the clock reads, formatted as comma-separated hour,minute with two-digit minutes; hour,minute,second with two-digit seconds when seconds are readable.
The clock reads 15,07
